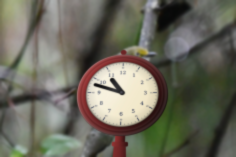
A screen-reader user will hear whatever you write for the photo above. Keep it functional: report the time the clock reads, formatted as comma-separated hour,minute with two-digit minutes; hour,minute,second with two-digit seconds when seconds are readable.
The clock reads 10,48
